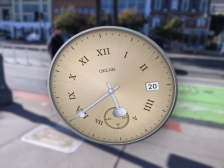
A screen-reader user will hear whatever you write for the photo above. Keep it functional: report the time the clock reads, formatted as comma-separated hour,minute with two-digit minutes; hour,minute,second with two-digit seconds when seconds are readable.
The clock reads 5,40
